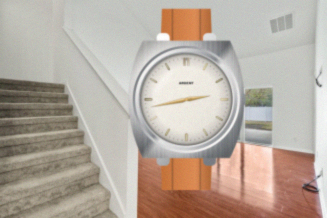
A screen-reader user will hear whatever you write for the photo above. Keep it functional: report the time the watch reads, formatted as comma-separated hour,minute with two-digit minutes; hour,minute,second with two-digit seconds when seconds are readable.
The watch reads 2,43
